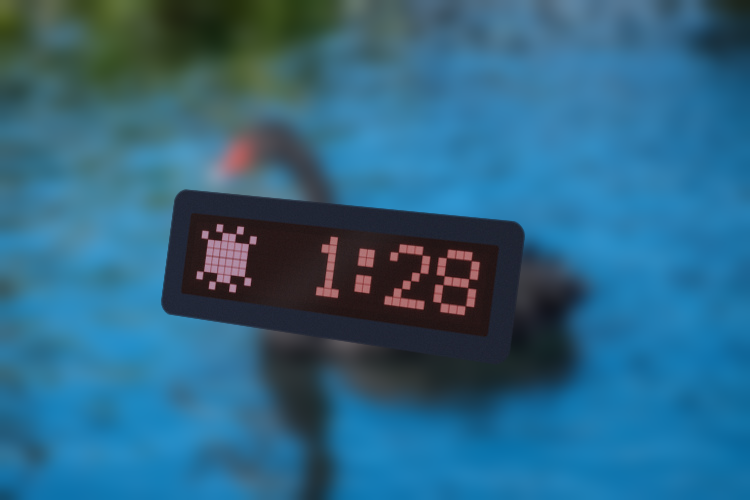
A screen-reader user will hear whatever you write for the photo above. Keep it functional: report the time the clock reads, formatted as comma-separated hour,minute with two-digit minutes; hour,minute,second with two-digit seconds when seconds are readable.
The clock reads 1,28
